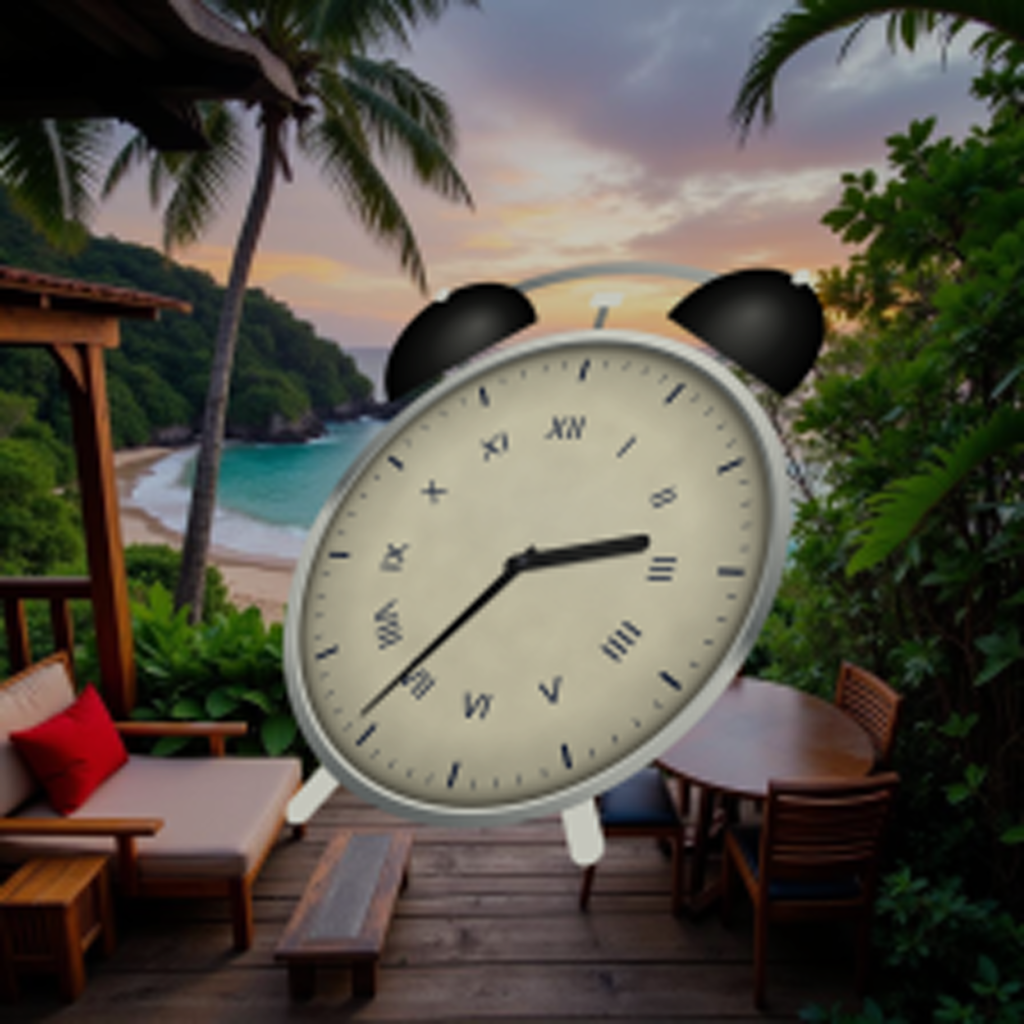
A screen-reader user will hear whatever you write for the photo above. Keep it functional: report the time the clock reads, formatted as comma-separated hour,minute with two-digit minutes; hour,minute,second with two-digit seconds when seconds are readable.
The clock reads 2,36
